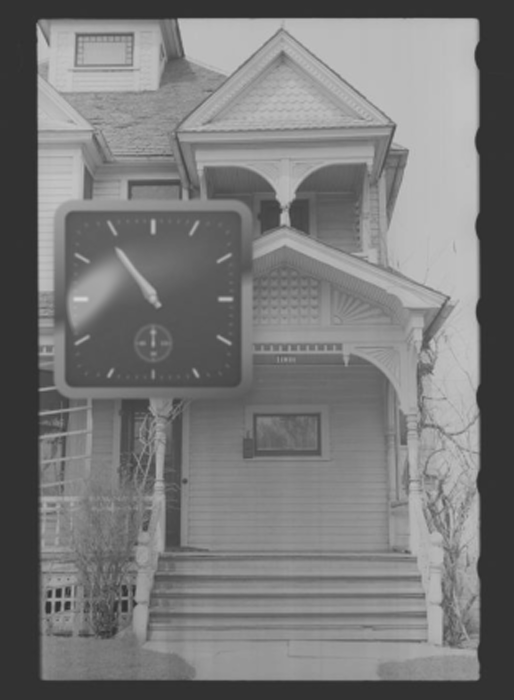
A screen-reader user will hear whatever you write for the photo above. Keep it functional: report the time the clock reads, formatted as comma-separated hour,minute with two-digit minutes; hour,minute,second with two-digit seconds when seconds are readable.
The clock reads 10,54
